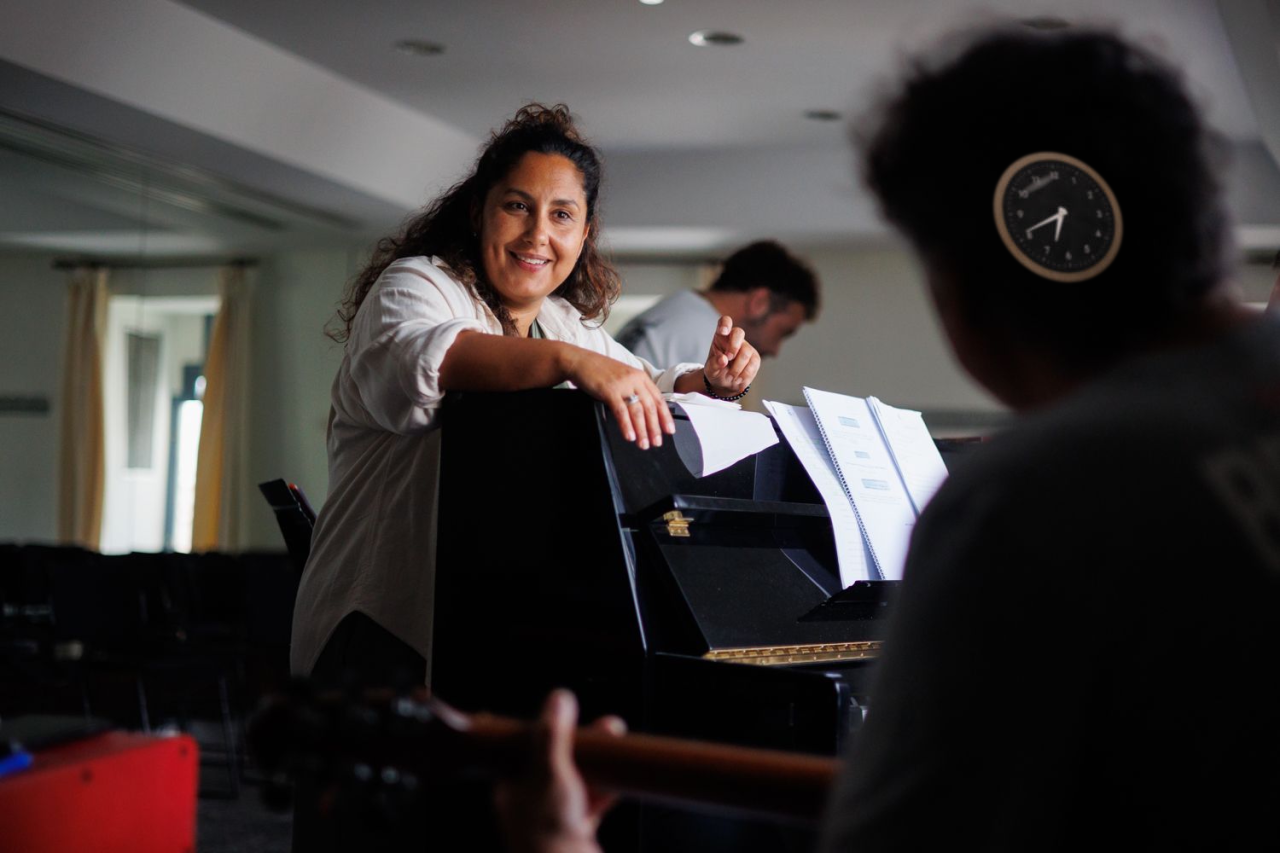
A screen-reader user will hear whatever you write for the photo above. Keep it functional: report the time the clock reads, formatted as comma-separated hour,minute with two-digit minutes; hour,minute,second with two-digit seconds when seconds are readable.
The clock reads 6,41
